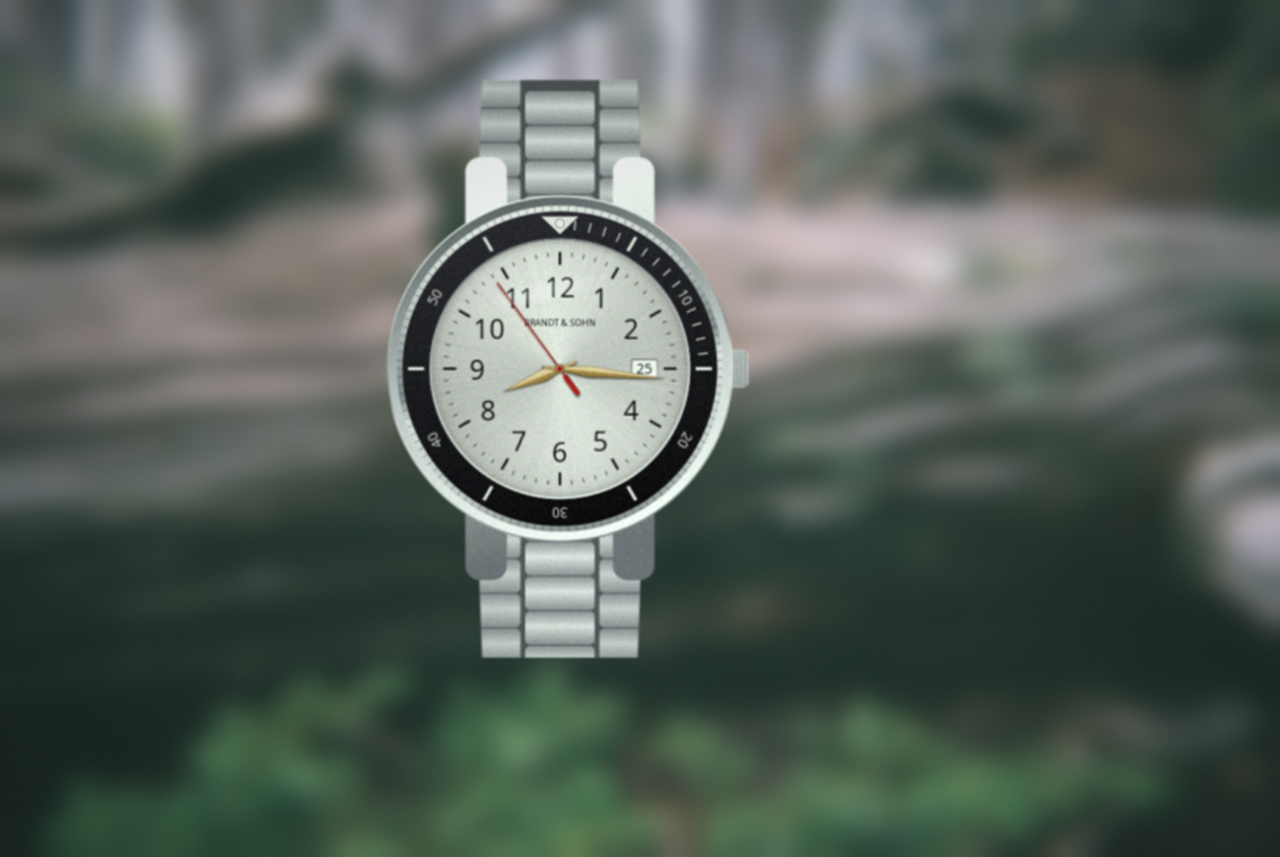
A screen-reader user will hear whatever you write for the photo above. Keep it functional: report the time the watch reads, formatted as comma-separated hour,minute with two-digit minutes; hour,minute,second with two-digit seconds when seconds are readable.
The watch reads 8,15,54
